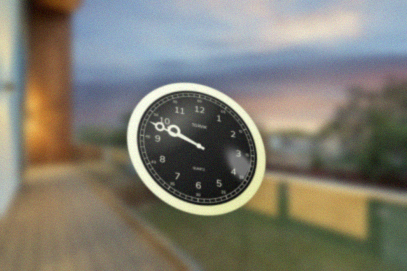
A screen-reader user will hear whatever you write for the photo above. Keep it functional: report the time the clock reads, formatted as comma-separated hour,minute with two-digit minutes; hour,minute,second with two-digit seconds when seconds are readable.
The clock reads 9,48
